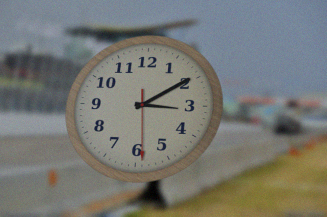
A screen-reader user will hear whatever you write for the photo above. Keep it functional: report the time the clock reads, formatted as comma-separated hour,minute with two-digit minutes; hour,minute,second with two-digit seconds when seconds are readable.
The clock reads 3,09,29
